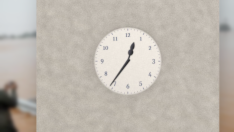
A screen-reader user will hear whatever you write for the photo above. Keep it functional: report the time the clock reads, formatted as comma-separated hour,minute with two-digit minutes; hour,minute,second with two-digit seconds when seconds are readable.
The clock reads 12,36
